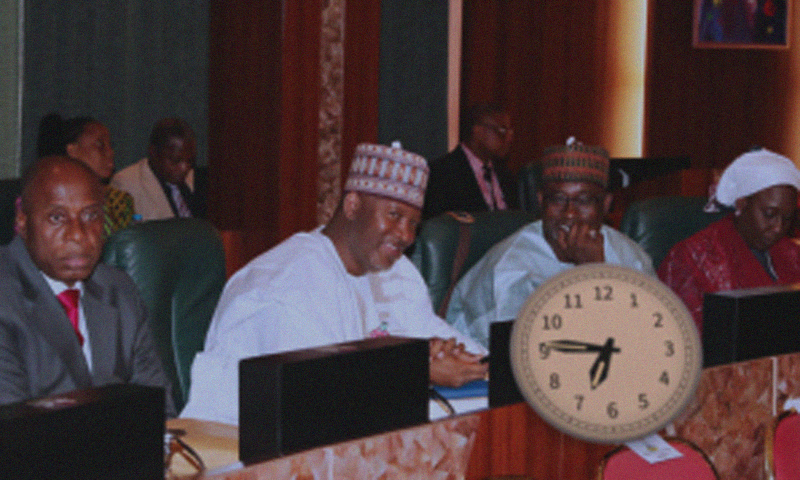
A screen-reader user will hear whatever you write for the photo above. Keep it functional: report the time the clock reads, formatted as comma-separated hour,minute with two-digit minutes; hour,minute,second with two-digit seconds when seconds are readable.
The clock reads 6,46
